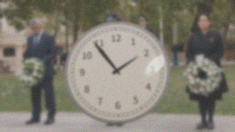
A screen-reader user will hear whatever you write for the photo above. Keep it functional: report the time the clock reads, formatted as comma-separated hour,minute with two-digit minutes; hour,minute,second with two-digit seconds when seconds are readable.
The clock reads 1,54
